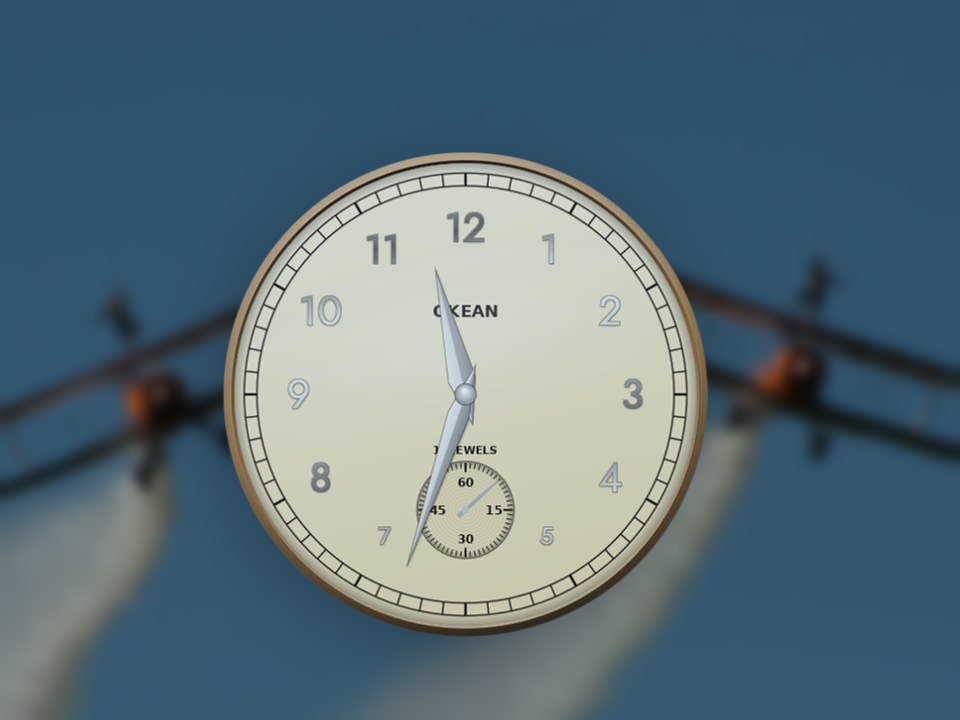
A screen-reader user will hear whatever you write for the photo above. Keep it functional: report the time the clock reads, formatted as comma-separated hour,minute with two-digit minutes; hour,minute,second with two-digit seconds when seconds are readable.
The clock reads 11,33,08
